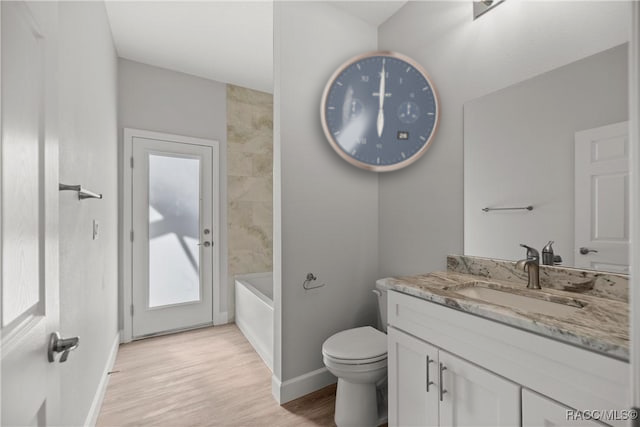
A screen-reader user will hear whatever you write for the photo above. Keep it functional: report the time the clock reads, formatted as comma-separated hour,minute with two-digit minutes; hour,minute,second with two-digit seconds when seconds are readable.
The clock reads 6,00
